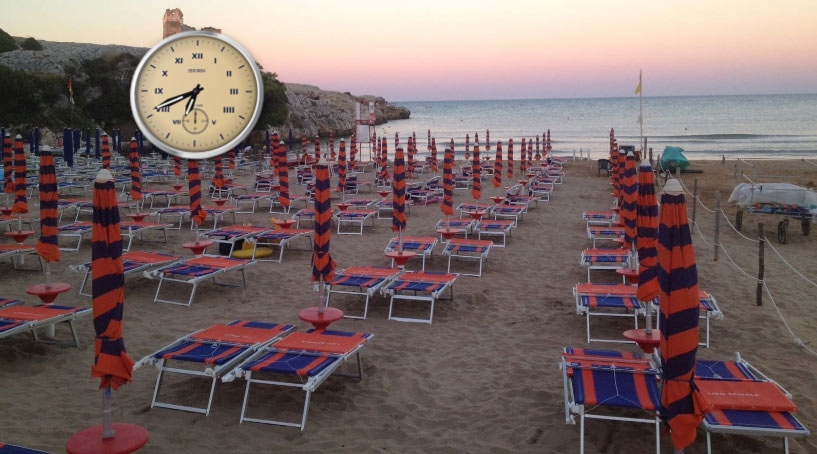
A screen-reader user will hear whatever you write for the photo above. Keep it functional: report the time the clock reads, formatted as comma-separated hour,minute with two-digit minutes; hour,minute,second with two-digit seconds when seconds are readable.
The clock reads 6,41
